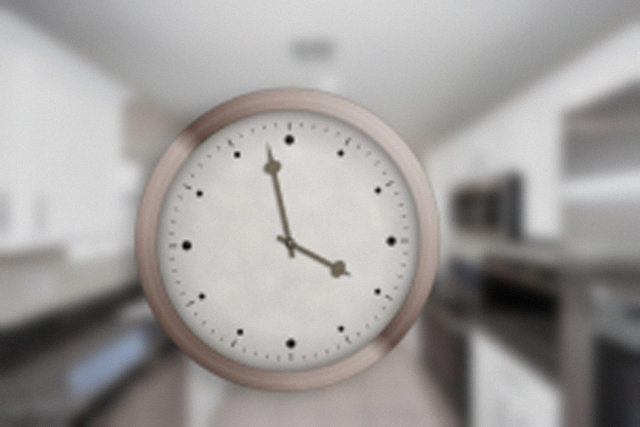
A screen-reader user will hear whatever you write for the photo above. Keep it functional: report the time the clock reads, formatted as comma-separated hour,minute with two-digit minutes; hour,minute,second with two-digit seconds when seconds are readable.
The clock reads 3,58
